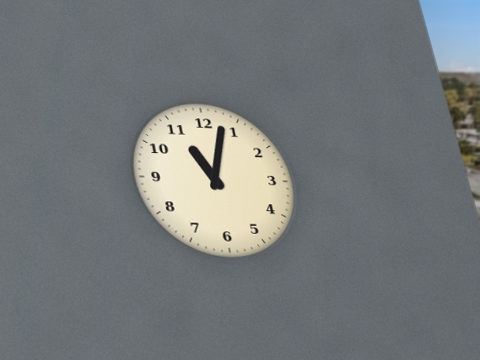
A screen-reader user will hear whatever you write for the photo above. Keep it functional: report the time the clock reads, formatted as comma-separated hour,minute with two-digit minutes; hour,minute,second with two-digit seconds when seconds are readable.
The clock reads 11,03
